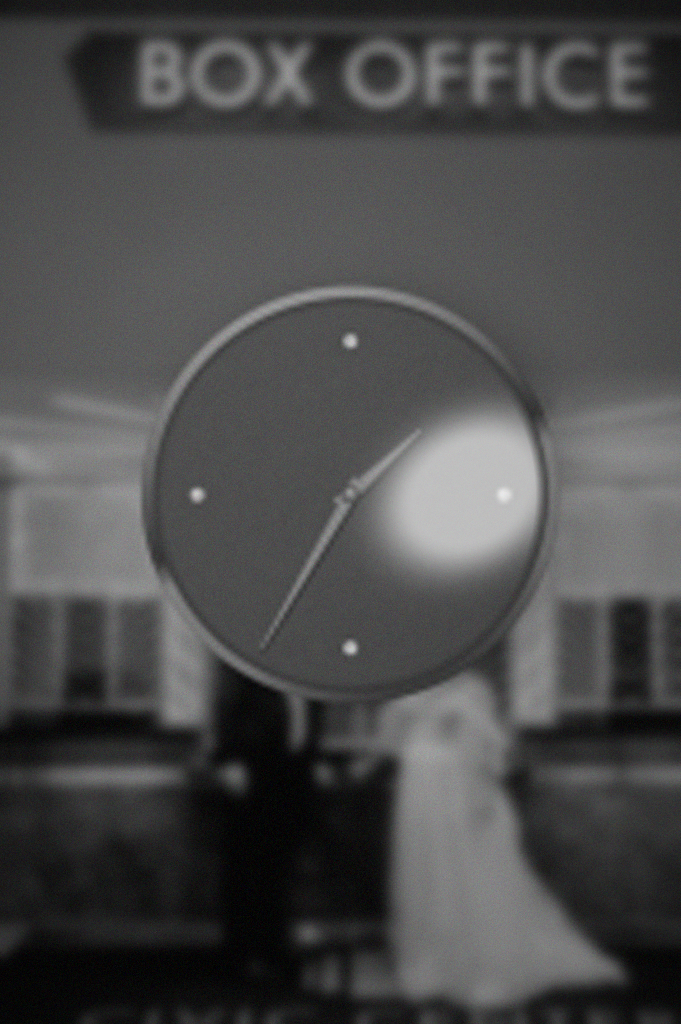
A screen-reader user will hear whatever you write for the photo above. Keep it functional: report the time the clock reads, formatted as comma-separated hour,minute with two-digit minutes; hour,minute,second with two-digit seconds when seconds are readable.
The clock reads 1,35
